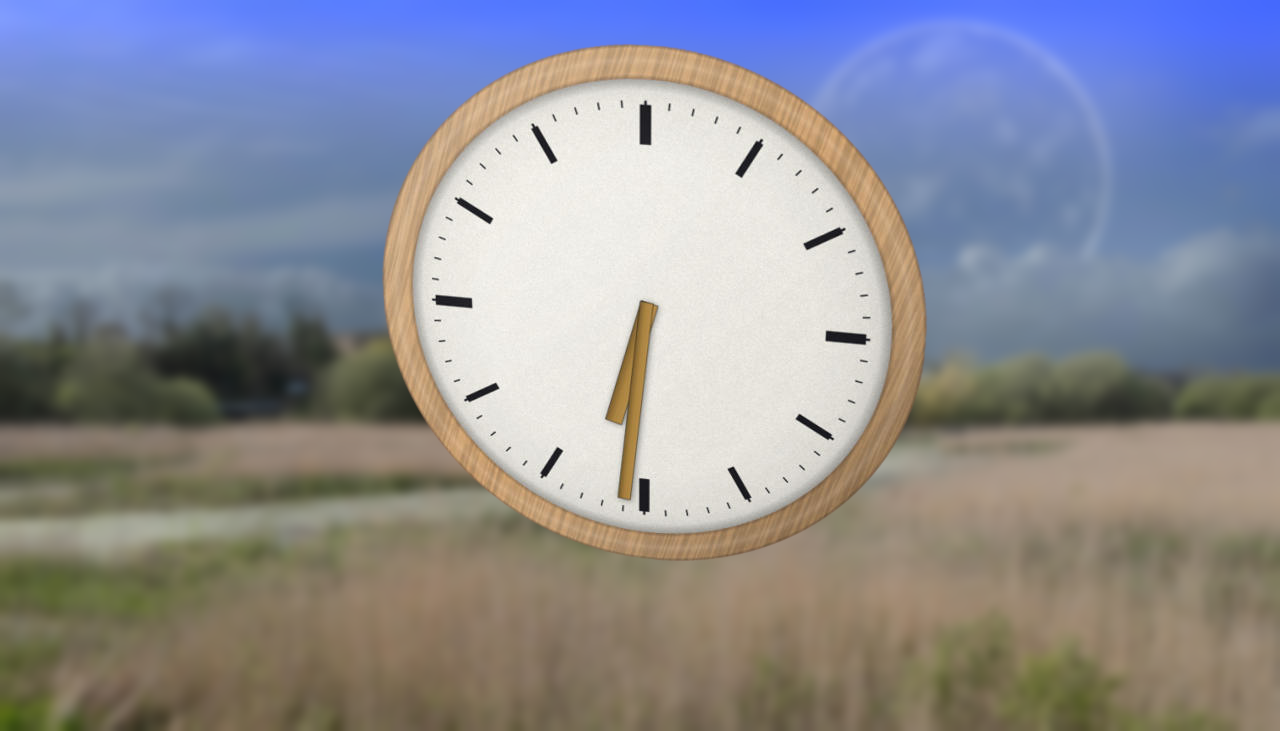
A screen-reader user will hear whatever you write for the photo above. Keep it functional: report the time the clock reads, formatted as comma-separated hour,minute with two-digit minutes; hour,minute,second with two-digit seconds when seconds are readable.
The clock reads 6,31
